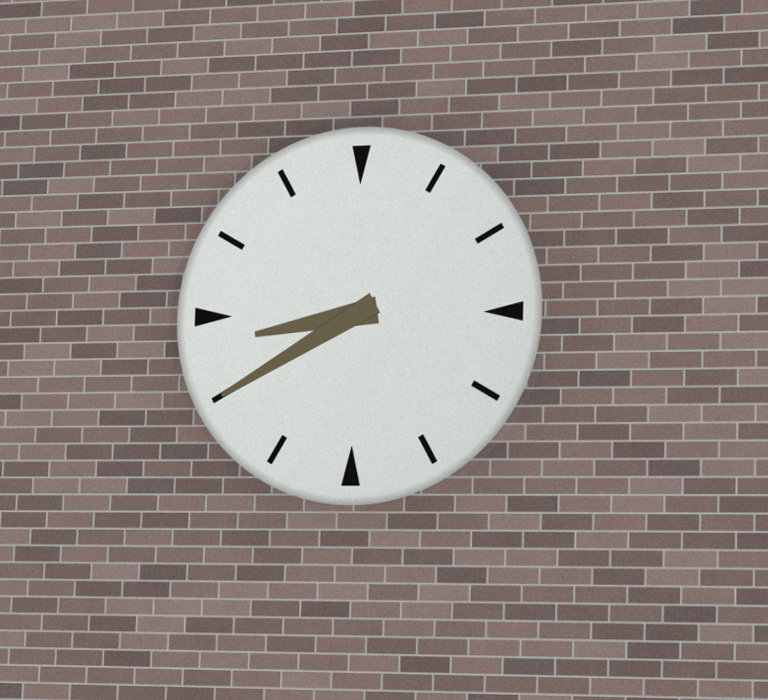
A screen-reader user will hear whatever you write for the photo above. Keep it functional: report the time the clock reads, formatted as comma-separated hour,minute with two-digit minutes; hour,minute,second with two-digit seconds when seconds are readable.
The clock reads 8,40
